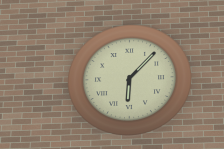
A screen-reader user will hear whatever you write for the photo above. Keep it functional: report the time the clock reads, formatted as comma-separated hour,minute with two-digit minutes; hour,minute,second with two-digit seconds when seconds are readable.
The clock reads 6,07
